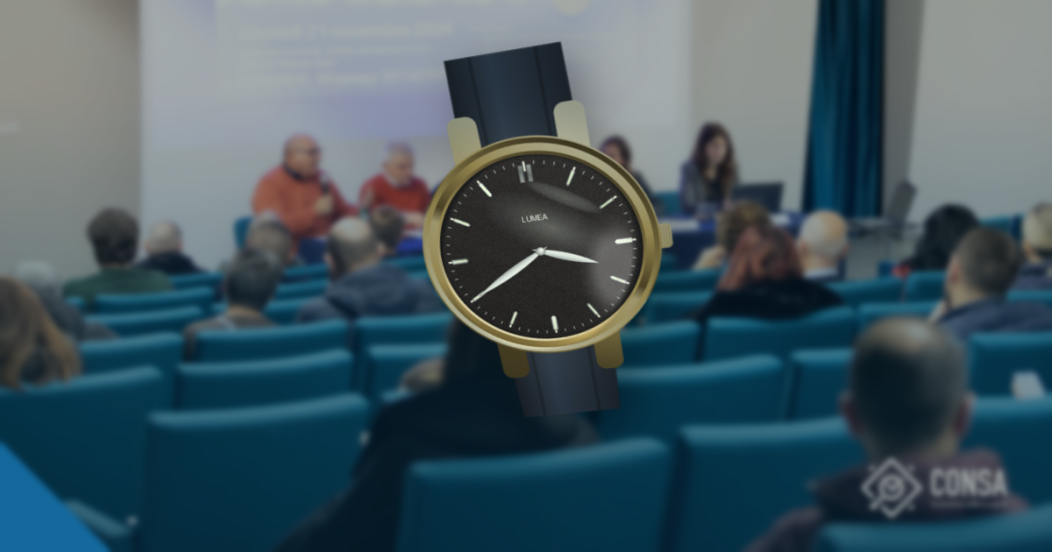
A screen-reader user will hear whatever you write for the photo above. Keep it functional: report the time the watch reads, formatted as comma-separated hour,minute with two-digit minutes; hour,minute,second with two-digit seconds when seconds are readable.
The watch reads 3,40
